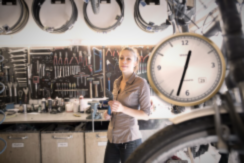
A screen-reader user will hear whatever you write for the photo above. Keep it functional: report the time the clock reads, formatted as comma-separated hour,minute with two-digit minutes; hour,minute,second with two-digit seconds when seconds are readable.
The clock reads 12,33
